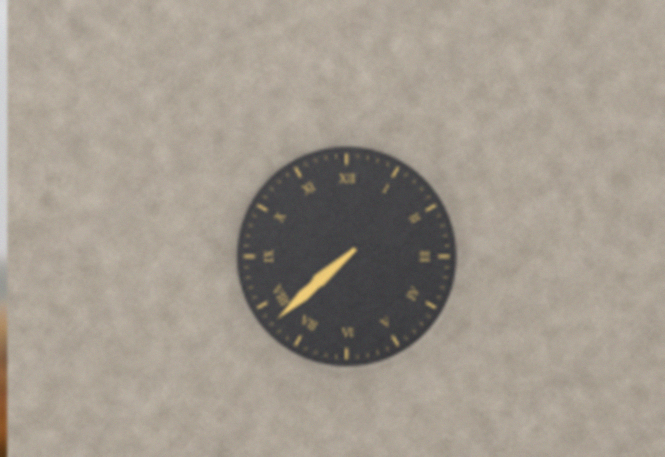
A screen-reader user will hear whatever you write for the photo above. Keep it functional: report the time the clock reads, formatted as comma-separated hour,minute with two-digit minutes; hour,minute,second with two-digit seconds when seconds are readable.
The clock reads 7,38
